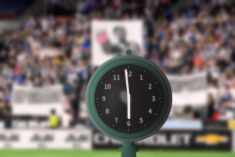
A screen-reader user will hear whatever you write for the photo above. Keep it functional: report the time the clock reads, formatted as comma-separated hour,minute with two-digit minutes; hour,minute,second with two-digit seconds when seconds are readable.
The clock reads 5,59
